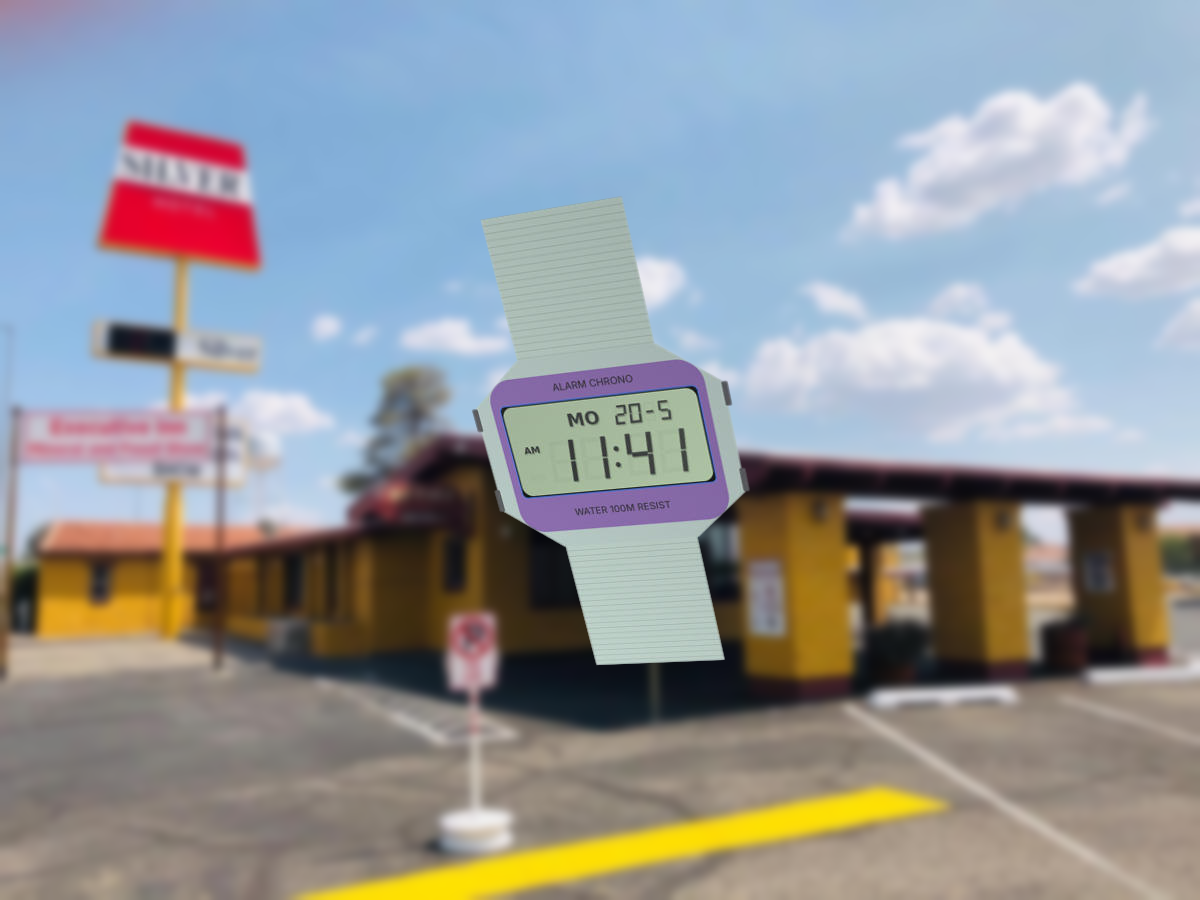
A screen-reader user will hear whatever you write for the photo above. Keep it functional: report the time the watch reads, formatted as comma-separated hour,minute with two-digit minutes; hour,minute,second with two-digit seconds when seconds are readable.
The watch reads 11,41
